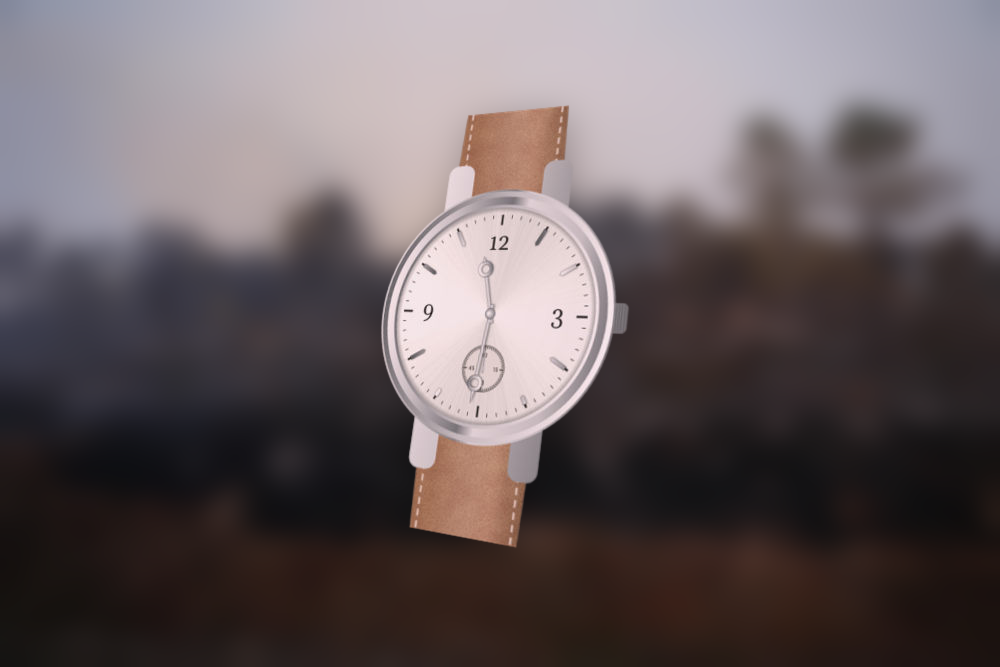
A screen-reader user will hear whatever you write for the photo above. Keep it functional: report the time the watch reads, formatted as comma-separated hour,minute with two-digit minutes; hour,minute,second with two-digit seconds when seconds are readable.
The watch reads 11,31
